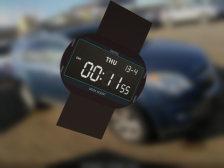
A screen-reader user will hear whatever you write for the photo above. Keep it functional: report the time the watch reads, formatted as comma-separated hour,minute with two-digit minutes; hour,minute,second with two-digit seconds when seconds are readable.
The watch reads 0,11,55
